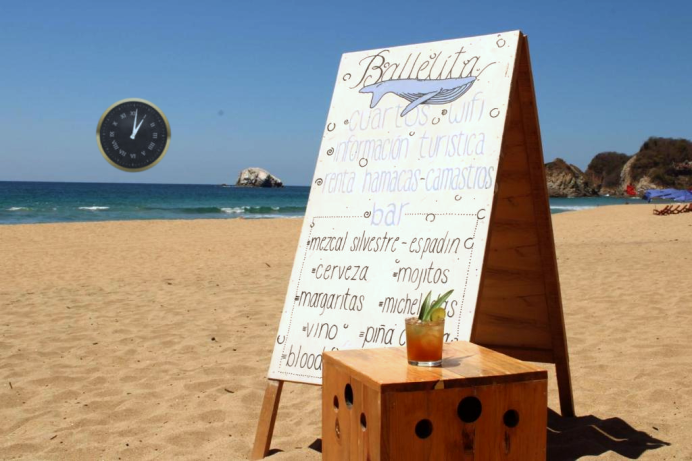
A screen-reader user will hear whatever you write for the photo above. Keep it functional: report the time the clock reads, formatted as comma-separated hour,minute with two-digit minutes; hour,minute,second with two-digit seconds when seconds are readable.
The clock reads 1,01
